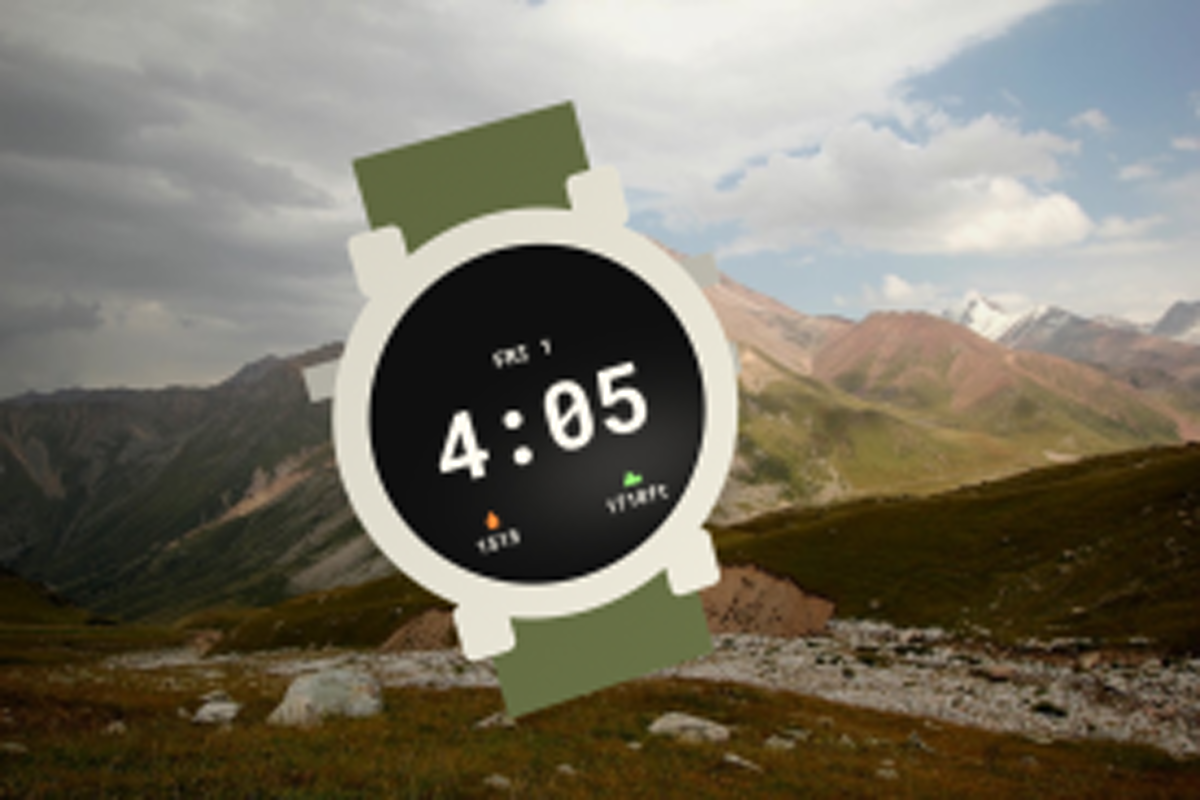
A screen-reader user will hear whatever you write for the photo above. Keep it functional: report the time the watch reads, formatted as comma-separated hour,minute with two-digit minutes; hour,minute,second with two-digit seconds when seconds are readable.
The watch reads 4,05
